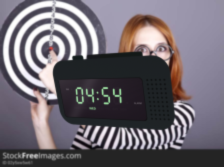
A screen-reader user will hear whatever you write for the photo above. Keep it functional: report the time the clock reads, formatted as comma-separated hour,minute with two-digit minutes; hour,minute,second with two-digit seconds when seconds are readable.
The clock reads 4,54
